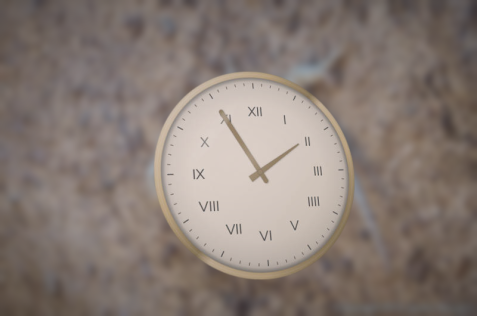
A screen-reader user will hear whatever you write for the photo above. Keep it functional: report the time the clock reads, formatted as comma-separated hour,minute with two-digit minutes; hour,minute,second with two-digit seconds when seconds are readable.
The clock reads 1,55
